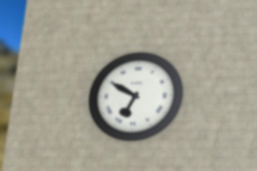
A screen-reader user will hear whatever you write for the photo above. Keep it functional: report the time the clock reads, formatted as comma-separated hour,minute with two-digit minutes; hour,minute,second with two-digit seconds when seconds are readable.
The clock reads 6,50
